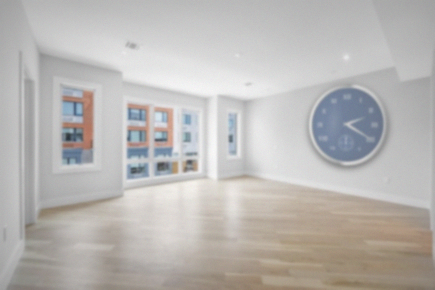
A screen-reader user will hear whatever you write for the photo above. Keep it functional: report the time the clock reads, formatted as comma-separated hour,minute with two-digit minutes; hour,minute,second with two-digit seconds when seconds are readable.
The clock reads 2,20
